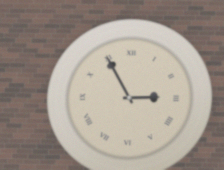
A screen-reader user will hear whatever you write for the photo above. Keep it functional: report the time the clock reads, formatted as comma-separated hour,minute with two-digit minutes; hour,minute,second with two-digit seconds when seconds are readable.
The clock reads 2,55
